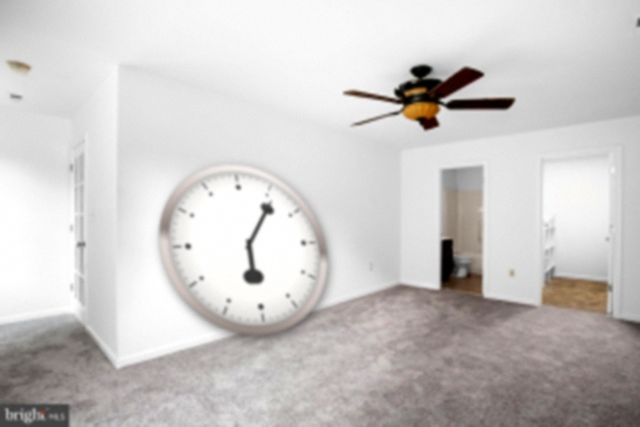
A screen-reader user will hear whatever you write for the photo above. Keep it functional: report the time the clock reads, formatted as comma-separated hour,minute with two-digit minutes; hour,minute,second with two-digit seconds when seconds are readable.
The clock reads 6,06
